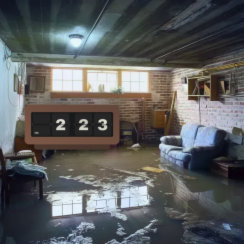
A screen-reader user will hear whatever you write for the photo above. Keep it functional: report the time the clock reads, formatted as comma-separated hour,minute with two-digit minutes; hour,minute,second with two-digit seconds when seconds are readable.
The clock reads 2,23
